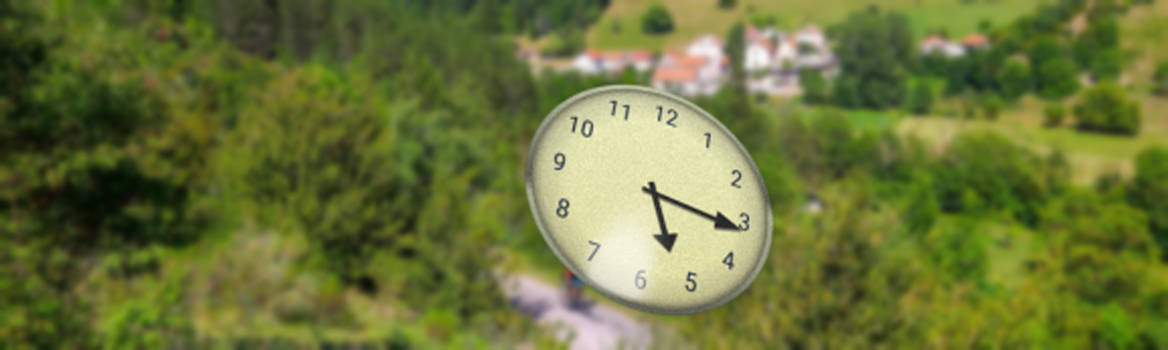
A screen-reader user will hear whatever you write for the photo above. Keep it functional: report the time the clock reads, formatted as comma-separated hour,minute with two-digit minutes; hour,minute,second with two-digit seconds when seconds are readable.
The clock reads 5,16
